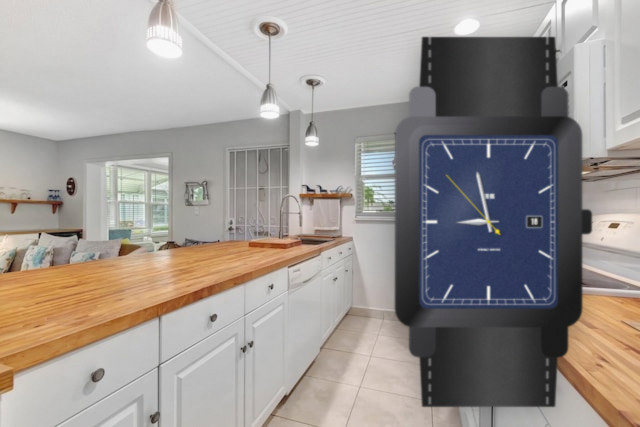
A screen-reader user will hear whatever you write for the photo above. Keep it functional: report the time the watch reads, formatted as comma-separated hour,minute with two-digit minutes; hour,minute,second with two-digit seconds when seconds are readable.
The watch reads 8,57,53
